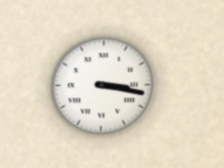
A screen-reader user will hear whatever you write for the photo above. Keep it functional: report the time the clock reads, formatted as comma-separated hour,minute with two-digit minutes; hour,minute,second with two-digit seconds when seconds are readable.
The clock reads 3,17
